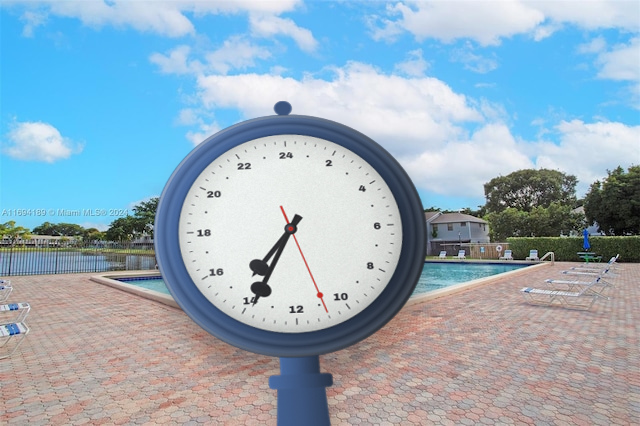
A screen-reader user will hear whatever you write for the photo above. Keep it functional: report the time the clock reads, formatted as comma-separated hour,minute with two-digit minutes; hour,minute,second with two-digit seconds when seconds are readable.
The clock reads 14,34,27
